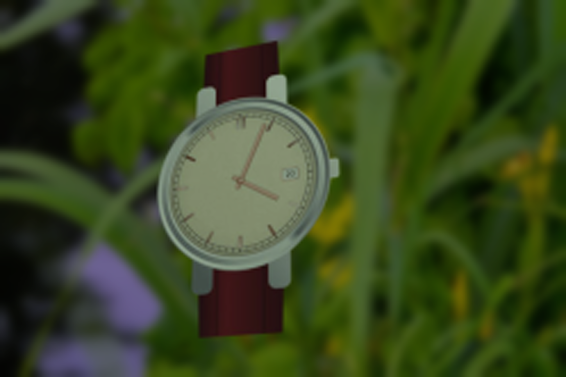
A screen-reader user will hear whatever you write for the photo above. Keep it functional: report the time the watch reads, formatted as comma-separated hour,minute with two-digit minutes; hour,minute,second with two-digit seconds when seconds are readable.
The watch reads 4,04
